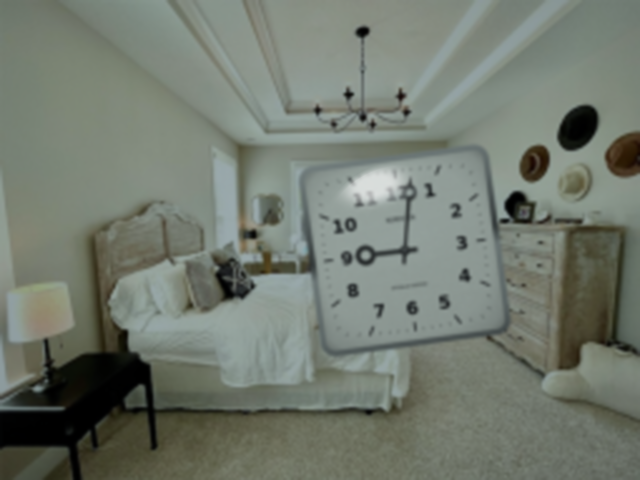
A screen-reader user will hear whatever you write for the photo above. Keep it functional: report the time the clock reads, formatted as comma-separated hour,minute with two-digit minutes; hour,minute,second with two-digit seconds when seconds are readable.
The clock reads 9,02
